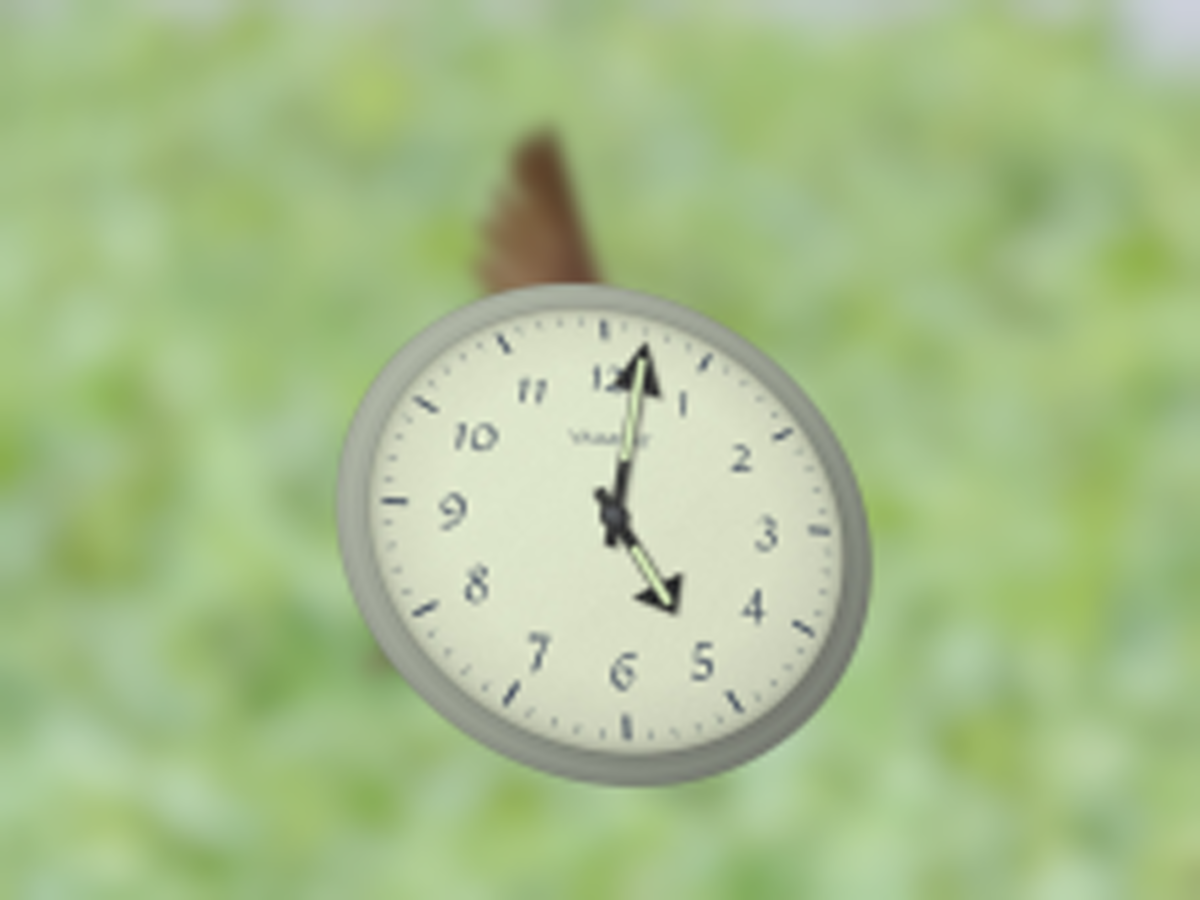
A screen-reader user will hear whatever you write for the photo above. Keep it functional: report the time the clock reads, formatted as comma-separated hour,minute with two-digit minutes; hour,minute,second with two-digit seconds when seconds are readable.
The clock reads 5,02
